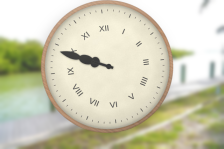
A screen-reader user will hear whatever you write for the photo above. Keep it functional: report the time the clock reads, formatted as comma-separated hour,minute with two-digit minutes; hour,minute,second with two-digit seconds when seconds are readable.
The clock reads 9,49
